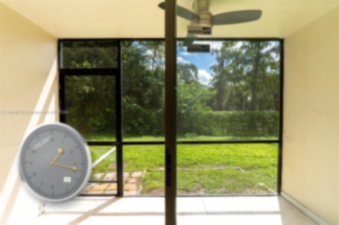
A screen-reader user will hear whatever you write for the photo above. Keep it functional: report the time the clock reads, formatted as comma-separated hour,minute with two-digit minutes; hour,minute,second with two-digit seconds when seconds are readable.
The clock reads 1,17
